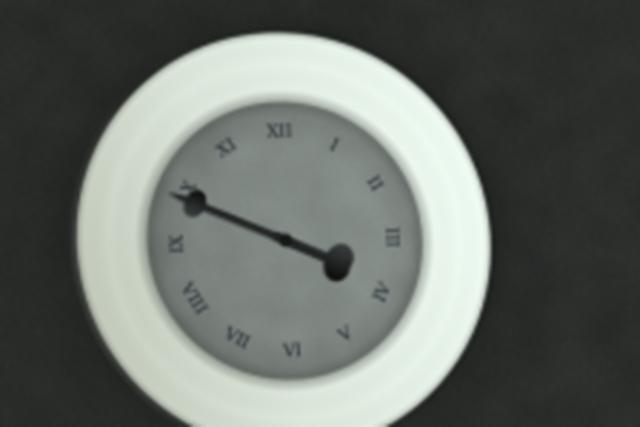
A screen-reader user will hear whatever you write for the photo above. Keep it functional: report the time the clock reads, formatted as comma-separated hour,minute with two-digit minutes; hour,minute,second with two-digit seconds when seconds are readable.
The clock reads 3,49
